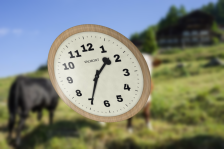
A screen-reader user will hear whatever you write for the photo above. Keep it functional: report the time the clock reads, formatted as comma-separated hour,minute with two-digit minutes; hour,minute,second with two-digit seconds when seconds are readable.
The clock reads 1,35
